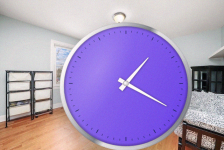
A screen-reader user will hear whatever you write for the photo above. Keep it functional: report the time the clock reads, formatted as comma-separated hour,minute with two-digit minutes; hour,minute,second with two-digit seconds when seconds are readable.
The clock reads 1,20
